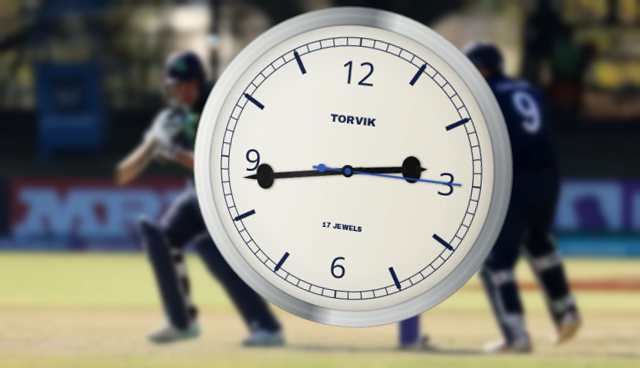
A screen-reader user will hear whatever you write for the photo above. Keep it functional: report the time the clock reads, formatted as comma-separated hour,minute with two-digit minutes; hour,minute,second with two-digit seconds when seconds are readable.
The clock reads 2,43,15
